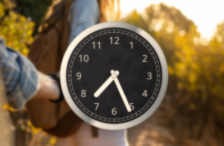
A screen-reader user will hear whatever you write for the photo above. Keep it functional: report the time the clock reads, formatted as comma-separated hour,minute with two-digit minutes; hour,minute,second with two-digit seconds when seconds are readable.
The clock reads 7,26
